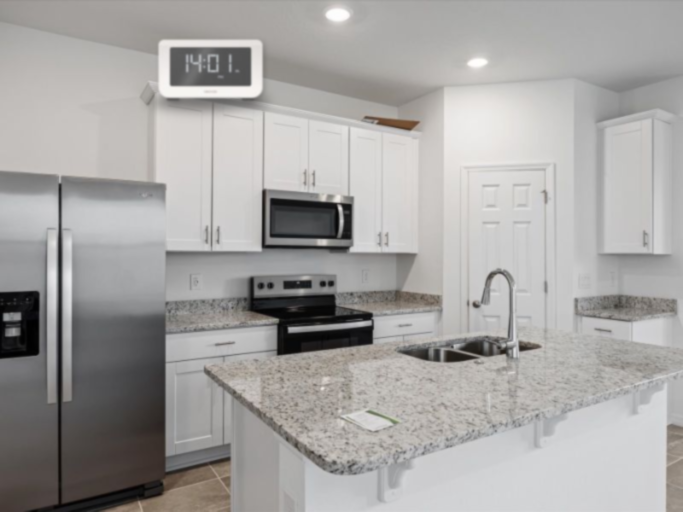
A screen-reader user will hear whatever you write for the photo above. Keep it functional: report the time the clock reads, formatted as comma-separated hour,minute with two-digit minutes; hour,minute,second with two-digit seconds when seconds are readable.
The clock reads 14,01
